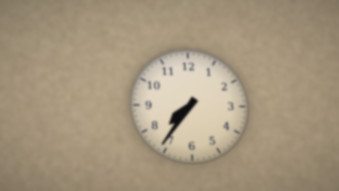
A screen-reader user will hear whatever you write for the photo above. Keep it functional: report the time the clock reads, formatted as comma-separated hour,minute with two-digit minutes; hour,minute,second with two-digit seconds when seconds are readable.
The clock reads 7,36
